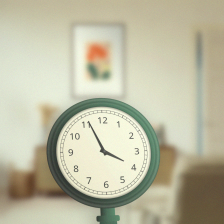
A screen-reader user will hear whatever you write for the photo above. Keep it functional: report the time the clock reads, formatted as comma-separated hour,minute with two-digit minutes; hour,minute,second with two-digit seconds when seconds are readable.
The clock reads 3,56
